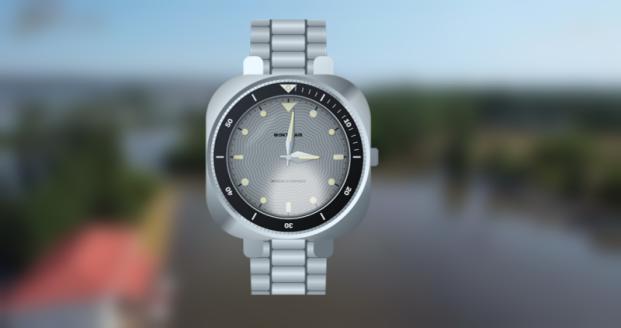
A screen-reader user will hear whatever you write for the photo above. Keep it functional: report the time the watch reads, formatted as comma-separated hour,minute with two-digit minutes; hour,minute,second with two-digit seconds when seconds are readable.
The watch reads 3,01
